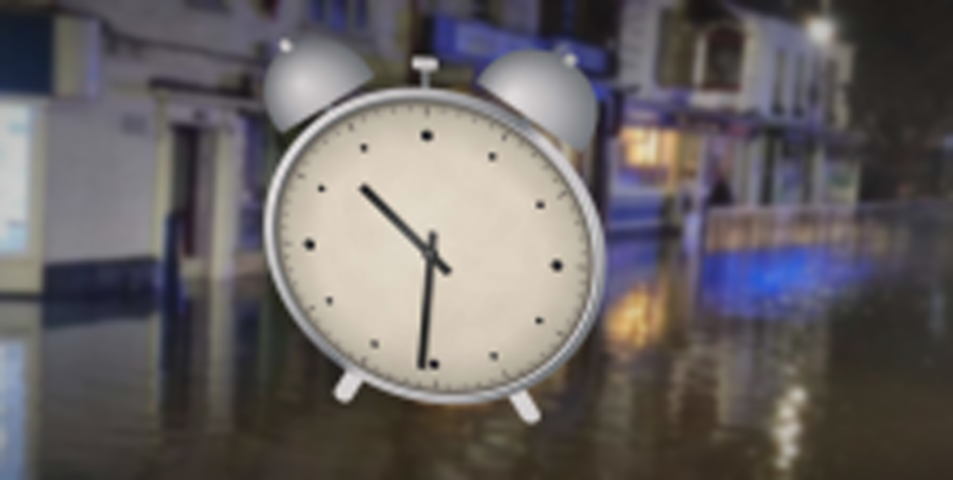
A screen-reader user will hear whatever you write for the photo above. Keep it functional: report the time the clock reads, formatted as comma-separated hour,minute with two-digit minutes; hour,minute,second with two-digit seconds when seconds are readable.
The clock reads 10,31
